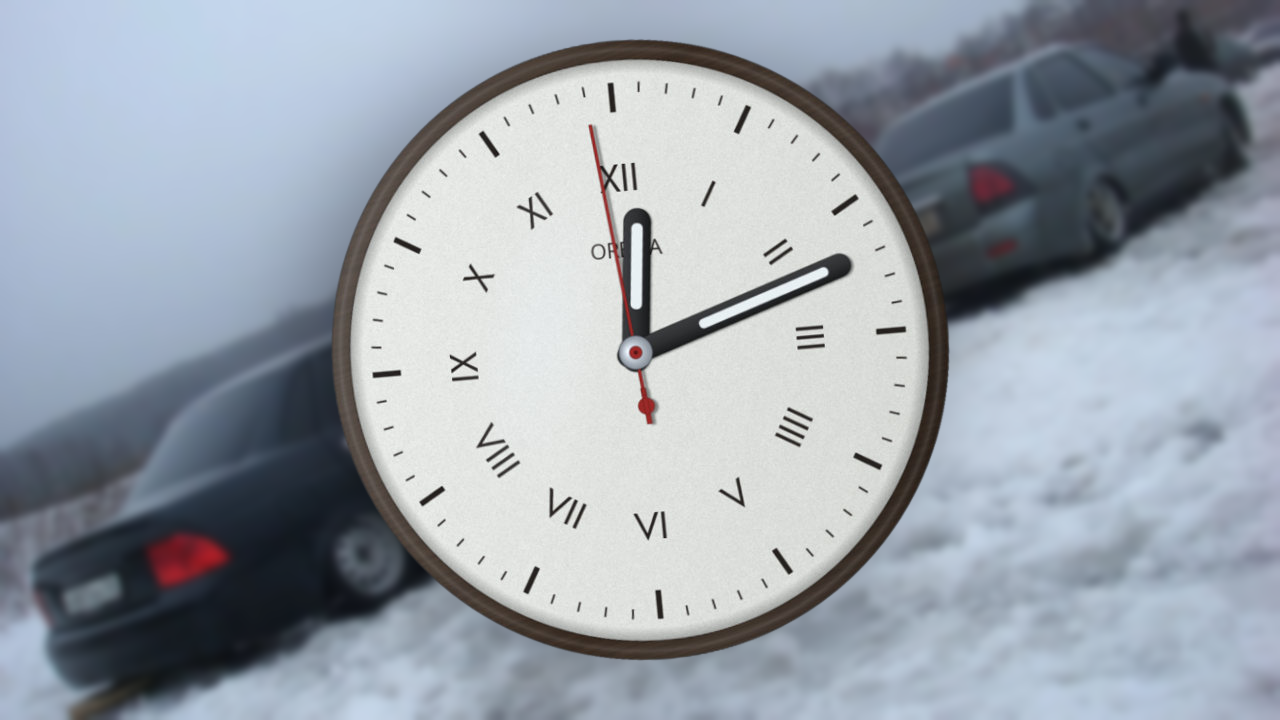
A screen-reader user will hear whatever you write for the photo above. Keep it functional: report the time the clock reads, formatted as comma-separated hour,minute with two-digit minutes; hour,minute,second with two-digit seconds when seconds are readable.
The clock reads 12,11,59
